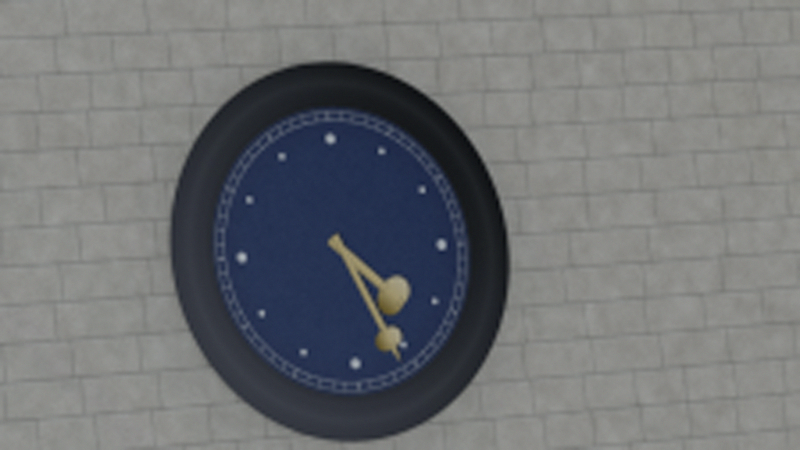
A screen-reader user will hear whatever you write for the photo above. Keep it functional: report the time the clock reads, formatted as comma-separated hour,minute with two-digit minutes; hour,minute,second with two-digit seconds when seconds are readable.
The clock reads 4,26
